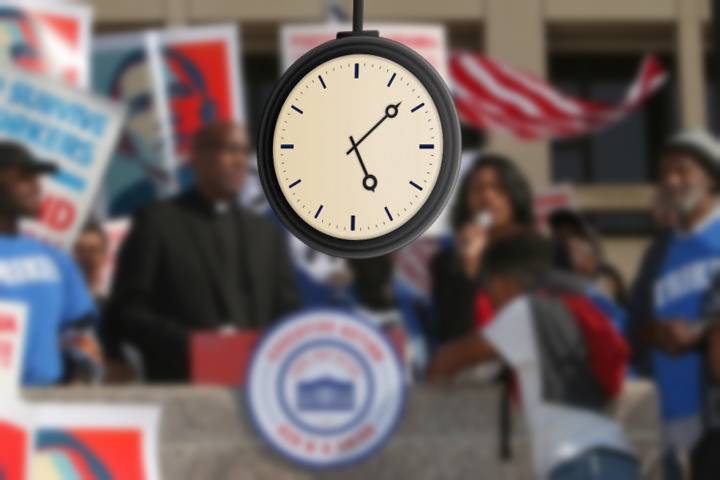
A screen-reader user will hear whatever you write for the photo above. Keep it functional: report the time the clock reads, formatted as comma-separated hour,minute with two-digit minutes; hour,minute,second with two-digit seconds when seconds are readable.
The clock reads 5,08
